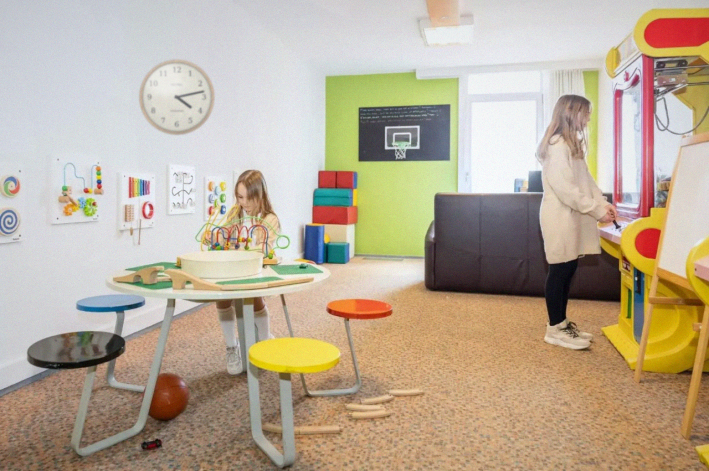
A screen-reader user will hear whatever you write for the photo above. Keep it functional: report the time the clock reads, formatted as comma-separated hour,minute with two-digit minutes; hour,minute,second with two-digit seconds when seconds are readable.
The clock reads 4,13
